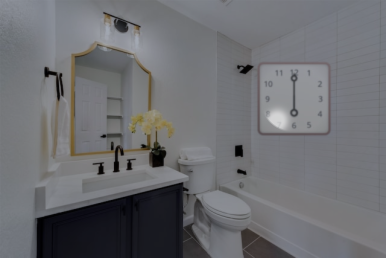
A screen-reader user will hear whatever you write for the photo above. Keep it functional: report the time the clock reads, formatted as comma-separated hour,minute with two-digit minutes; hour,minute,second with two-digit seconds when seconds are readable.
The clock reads 6,00
